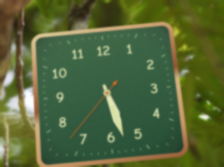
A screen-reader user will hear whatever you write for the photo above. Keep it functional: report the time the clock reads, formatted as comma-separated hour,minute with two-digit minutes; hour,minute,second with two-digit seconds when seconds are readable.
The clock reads 5,27,37
